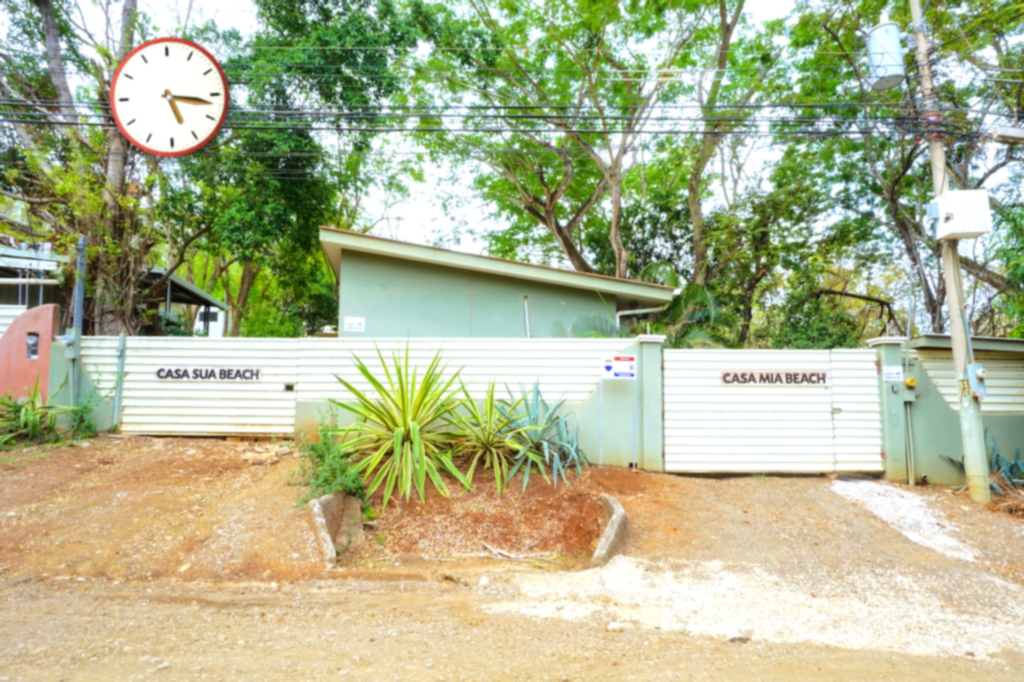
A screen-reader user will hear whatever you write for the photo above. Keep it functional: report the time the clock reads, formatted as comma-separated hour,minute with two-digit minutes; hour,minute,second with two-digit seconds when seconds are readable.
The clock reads 5,17
